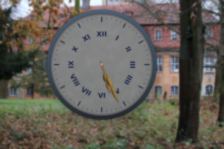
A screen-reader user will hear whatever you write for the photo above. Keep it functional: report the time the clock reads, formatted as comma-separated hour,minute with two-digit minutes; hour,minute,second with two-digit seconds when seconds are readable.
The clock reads 5,26
